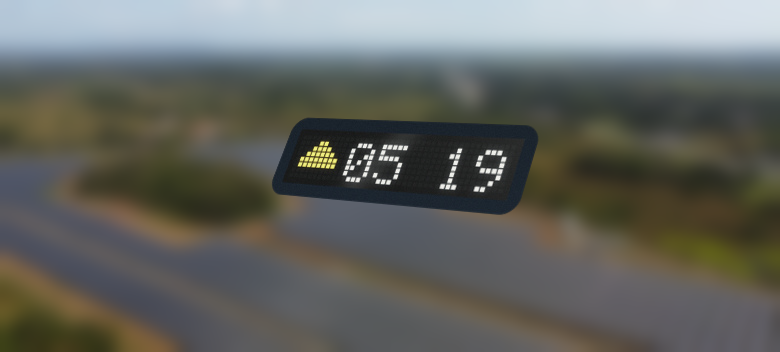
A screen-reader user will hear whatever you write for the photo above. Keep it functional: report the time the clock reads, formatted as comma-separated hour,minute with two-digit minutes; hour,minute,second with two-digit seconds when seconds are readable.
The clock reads 5,19
